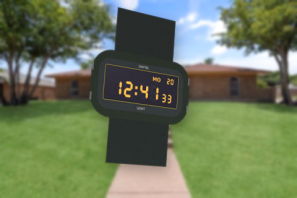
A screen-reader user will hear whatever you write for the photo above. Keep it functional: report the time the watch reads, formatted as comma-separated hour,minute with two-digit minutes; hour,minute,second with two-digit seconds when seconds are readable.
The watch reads 12,41,33
